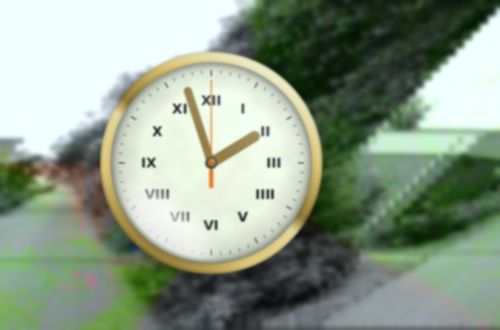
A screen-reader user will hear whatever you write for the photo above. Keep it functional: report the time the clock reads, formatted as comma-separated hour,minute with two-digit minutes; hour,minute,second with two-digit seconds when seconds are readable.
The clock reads 1,57,00
